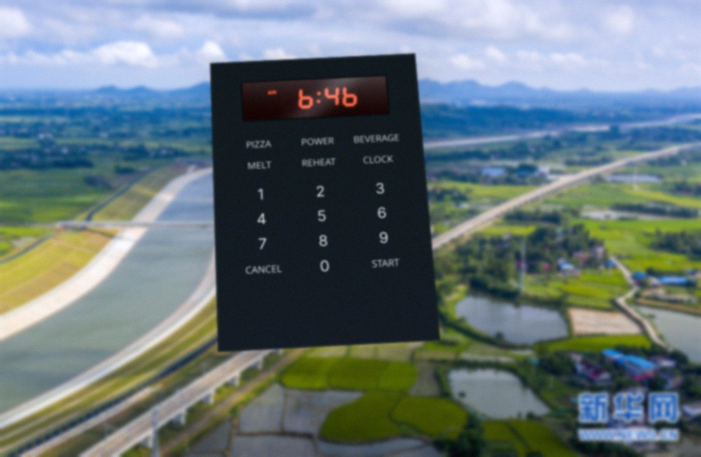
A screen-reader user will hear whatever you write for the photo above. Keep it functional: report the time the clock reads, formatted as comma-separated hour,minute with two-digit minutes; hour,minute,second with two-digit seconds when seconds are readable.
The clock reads 6,46
